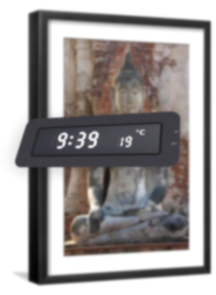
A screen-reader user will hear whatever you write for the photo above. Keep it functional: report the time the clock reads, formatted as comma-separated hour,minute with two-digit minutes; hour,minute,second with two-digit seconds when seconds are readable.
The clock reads 9,39
